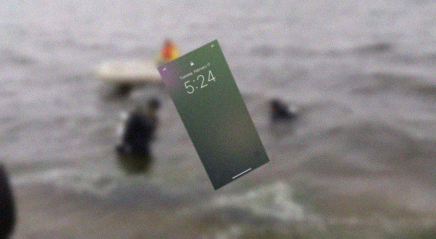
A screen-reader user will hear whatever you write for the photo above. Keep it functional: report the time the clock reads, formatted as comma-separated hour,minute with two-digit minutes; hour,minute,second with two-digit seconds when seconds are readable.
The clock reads 5,24
